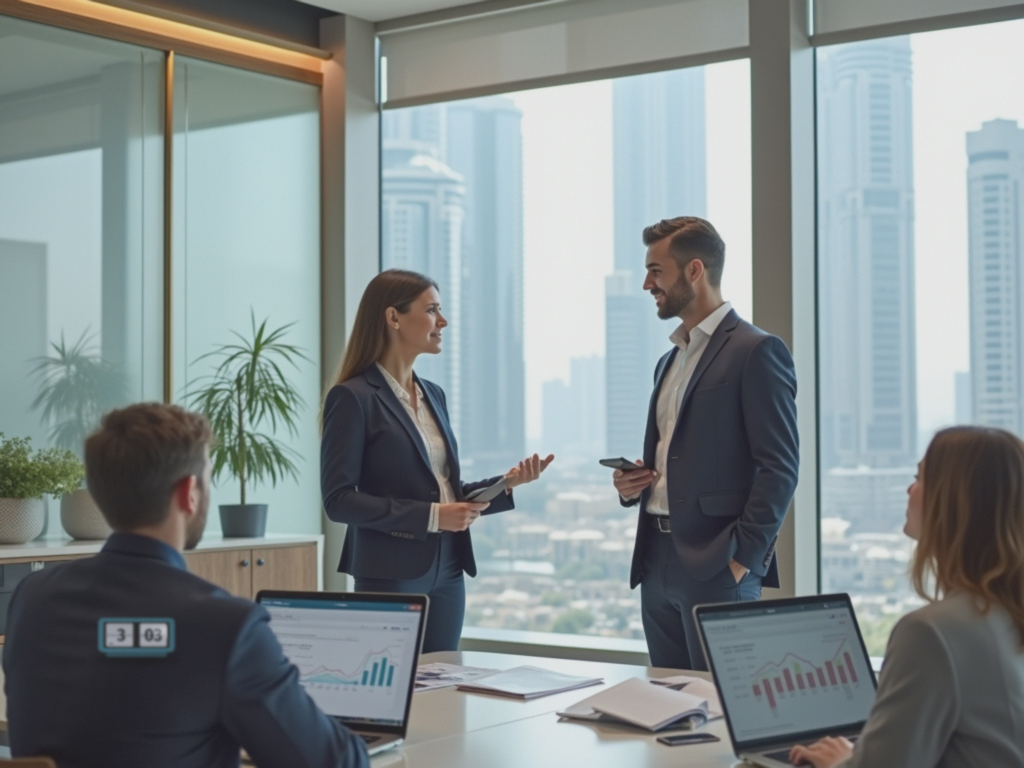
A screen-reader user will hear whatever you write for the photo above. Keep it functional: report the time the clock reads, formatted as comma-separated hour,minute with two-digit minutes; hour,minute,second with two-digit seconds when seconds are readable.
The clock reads 3,03
